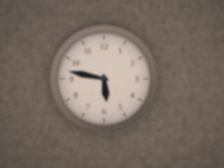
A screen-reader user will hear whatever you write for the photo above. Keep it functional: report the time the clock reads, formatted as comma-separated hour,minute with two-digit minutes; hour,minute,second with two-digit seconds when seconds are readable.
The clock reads 5,47
